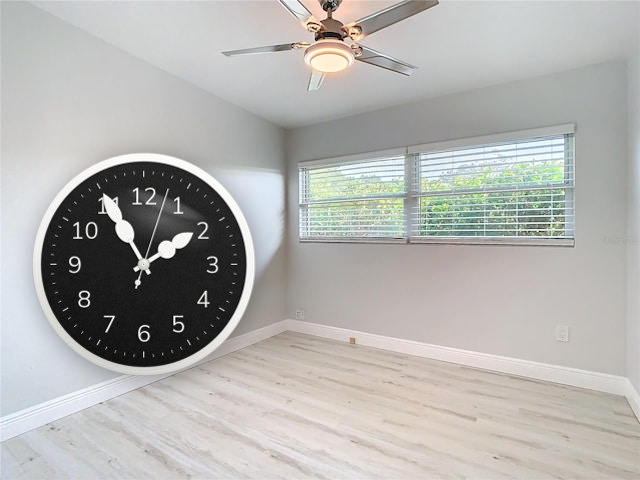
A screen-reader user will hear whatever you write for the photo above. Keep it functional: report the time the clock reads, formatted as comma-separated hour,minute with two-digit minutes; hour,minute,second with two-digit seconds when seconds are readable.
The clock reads 1,55,03
